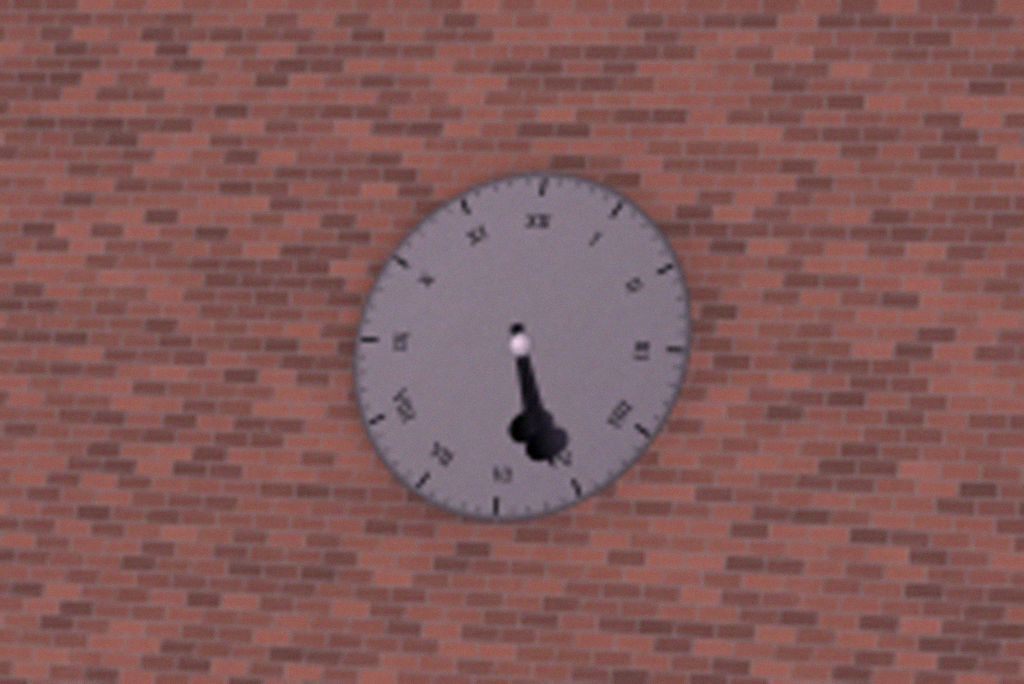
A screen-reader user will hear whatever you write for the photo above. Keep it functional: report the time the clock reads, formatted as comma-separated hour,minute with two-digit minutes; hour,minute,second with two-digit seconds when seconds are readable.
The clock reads 5,26
